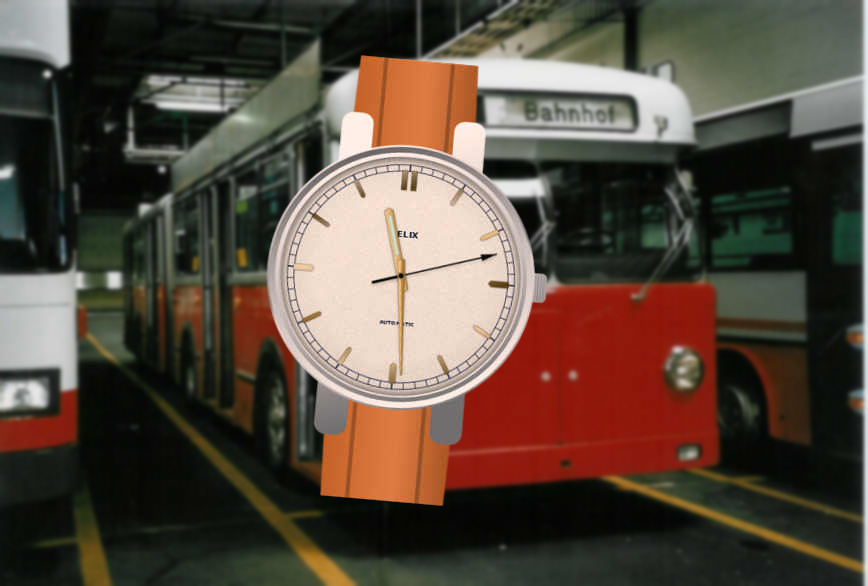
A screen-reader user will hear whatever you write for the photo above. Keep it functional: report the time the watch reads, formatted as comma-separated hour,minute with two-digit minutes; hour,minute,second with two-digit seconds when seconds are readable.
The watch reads 11,29,12
